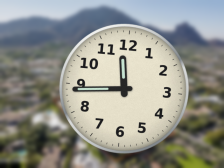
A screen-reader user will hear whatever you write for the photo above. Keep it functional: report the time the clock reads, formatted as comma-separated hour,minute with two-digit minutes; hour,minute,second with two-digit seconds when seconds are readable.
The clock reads 11,44
